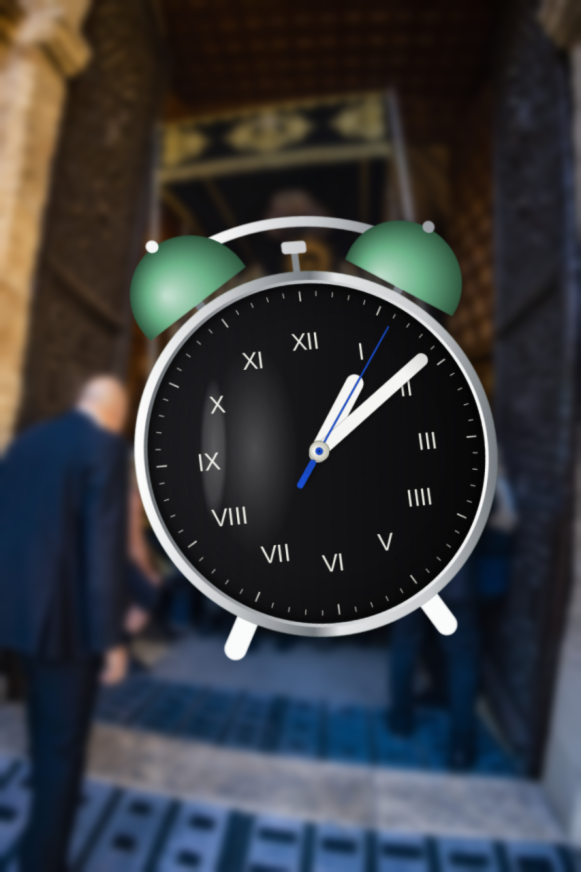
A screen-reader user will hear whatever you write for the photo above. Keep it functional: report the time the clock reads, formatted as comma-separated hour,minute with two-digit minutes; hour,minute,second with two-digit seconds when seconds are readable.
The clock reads 1,09,06
